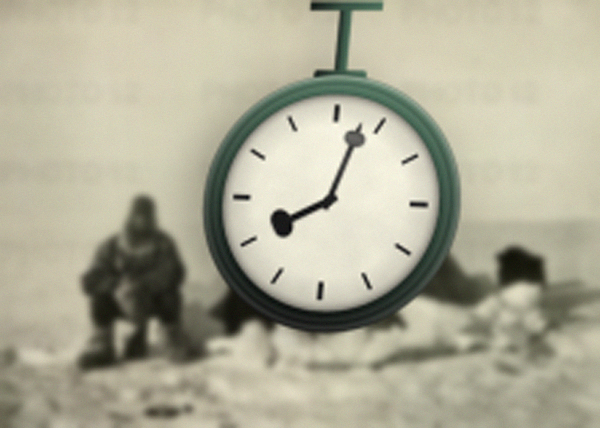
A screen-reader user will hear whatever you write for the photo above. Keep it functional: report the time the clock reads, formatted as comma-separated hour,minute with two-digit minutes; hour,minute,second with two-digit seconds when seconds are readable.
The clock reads 8,03
